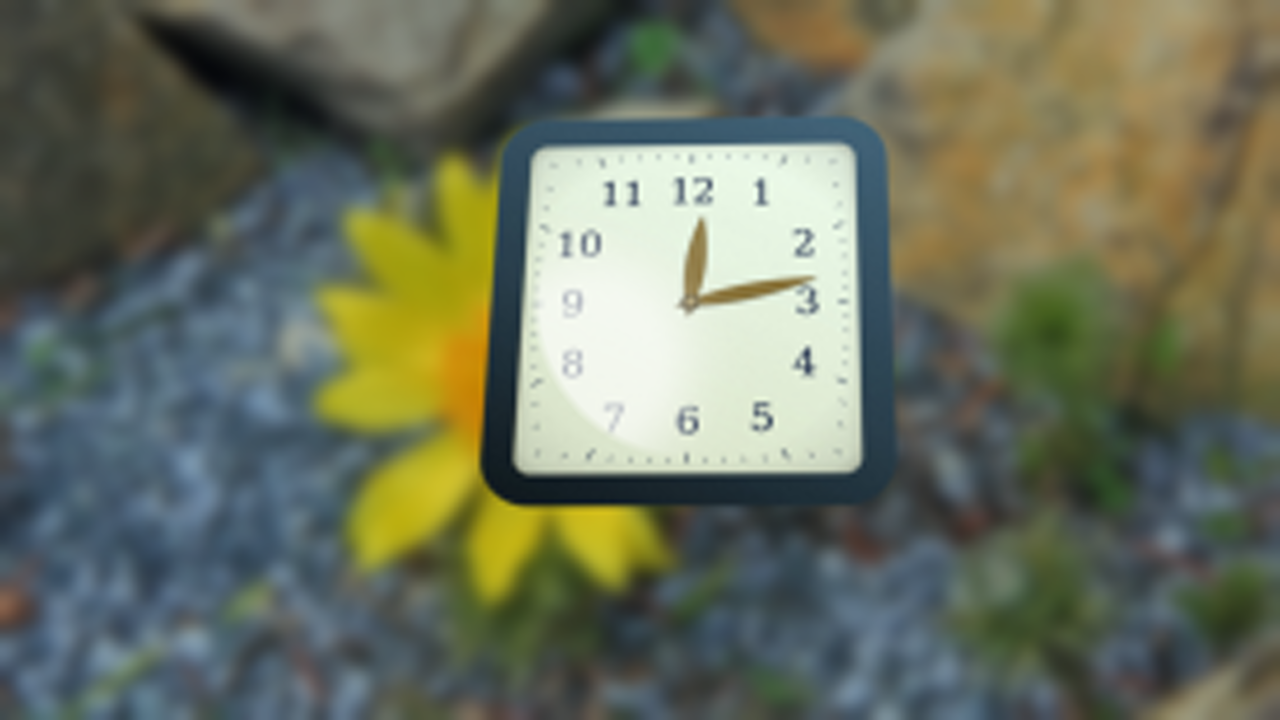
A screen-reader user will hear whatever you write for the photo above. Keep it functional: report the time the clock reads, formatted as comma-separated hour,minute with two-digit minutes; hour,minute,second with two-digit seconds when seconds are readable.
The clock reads 12,13
